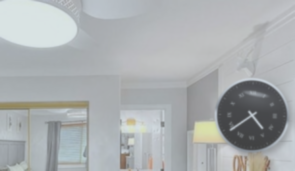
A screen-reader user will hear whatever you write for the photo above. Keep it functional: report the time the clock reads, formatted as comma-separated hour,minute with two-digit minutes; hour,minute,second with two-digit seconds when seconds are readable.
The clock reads 4,39
